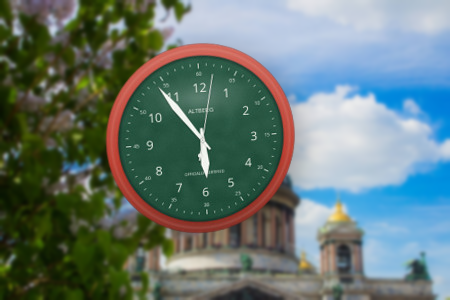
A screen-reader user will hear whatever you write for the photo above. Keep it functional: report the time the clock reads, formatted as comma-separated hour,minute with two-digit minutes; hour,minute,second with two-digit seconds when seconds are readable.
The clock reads 5,54,02
